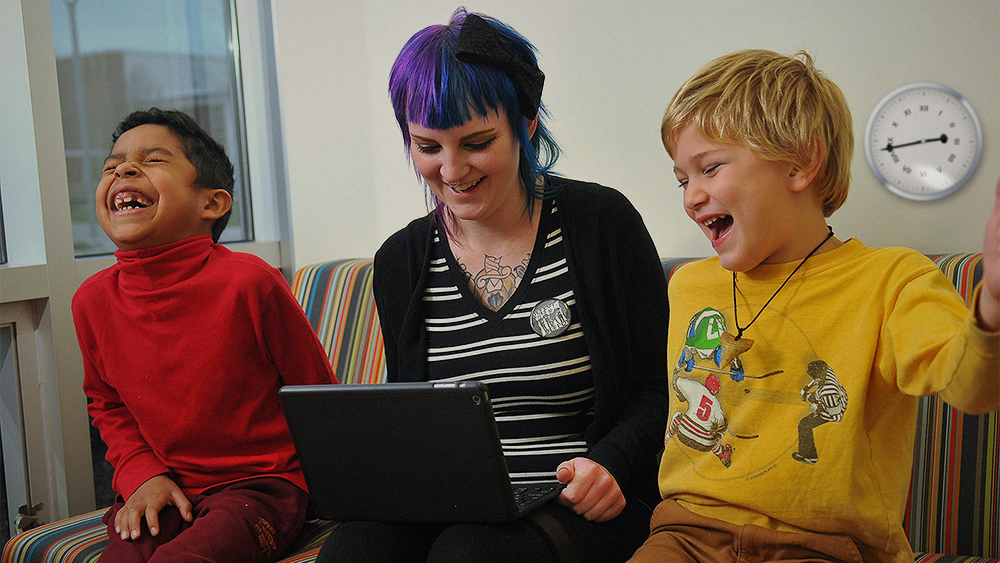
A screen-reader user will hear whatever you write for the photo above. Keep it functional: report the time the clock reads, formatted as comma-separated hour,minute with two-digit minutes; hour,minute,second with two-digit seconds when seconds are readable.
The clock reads 2,43
